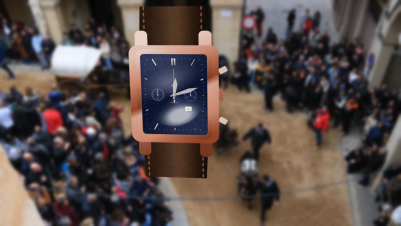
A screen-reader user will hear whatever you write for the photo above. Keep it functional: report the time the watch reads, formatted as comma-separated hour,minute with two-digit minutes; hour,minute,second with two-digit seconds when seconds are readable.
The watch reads 12,12
